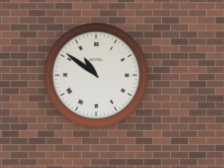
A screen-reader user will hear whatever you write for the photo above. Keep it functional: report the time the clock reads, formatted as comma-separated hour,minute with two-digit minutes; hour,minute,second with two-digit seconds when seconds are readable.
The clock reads 10,51
